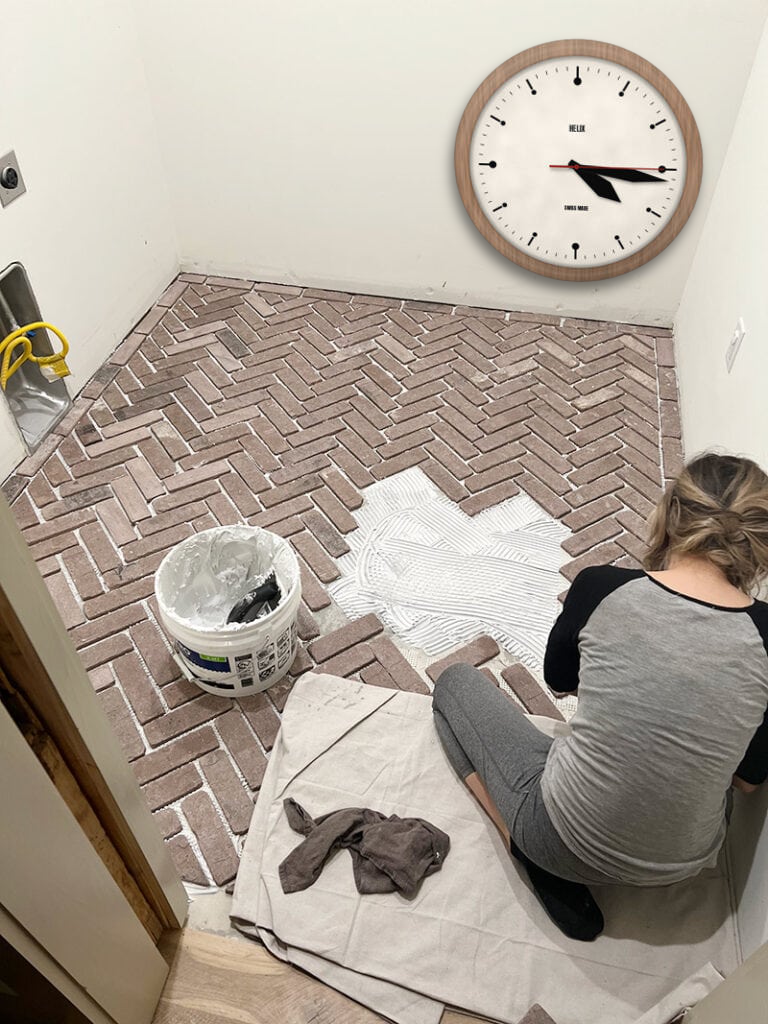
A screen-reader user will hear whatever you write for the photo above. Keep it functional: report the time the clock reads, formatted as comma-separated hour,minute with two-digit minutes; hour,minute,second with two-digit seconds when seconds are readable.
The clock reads 4,16,15
